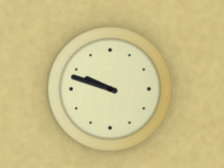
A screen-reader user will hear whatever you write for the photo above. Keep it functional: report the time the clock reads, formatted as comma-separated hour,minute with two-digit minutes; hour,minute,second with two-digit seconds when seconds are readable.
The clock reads 9,48
